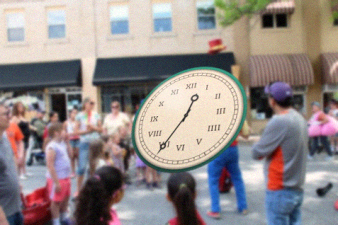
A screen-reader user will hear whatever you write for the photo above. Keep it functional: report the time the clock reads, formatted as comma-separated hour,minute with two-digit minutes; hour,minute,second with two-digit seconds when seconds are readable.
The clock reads 12,35
